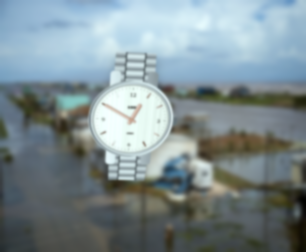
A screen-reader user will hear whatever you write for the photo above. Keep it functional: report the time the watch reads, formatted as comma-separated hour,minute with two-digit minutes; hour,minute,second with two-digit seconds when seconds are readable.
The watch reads 12,50
